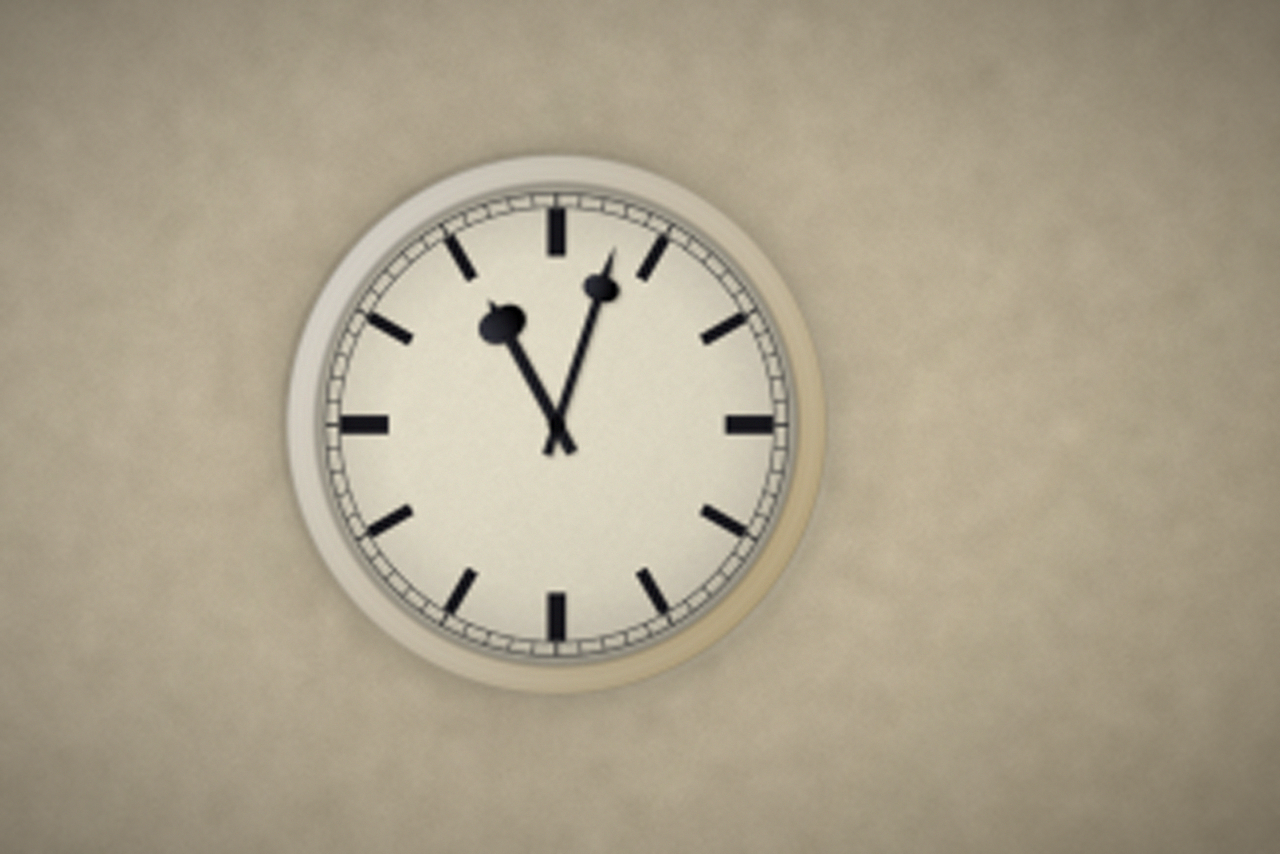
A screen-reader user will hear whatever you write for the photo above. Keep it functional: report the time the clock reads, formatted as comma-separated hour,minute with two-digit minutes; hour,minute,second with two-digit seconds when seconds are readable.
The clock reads 11,03
